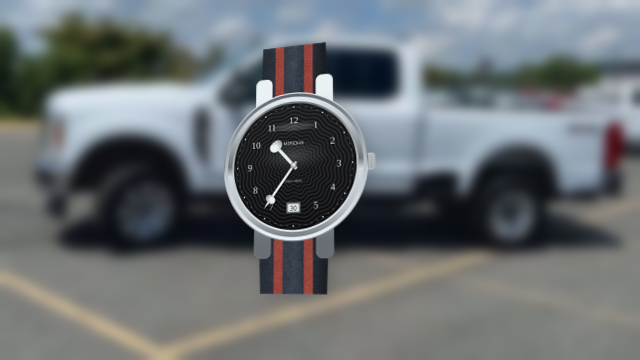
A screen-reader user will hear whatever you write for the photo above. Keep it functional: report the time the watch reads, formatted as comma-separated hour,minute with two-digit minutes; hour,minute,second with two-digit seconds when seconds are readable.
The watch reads 10,36
